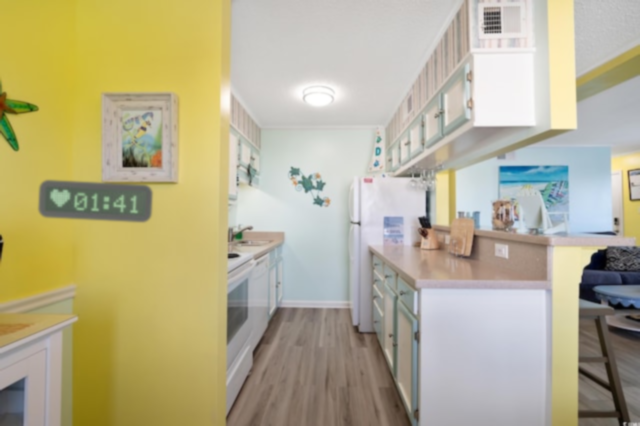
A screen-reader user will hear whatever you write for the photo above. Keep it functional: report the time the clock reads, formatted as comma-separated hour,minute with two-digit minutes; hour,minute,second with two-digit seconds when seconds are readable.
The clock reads 1,41
